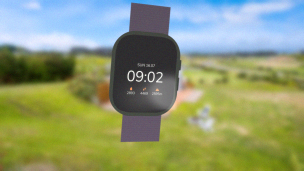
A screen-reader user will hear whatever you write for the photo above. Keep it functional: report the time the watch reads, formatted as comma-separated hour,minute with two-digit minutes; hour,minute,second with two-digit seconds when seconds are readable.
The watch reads 9,02
